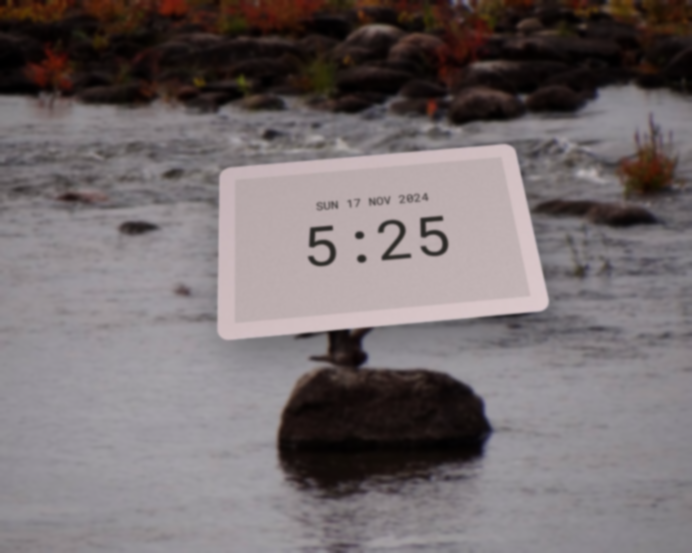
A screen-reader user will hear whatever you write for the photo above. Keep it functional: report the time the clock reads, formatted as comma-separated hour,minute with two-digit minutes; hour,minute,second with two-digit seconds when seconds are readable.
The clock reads 5,25
